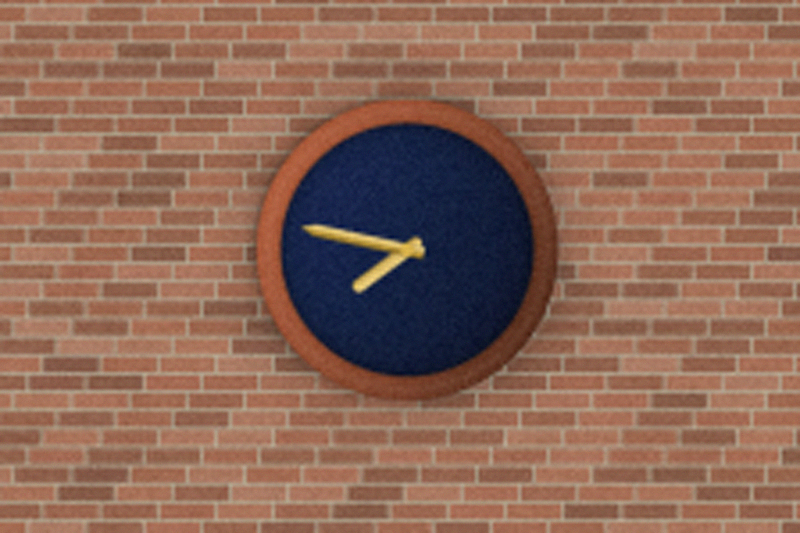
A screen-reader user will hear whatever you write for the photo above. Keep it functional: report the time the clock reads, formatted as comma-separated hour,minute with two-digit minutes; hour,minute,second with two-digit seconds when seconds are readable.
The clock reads 7,47
